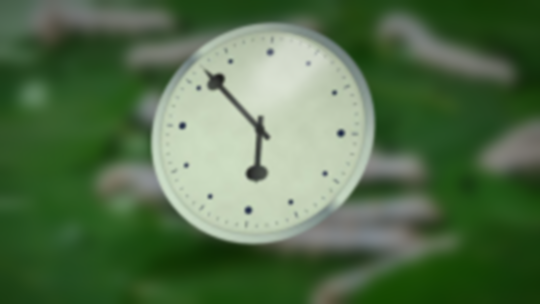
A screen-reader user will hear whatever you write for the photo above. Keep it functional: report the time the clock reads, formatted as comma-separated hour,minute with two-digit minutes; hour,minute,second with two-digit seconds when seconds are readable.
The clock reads 5,52
